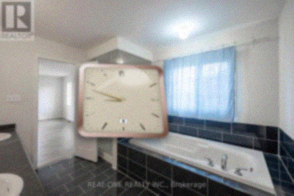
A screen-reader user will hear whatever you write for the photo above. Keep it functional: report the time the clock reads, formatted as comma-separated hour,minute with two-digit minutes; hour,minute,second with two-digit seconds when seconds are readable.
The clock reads 8,48
